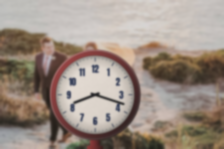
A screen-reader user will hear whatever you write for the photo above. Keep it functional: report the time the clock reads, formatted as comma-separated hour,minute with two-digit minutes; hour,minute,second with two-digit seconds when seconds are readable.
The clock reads 8,18
